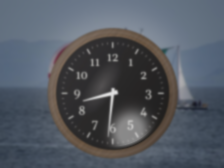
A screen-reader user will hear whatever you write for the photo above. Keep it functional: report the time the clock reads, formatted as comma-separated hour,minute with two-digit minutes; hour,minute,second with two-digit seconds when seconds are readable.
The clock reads 8,31
